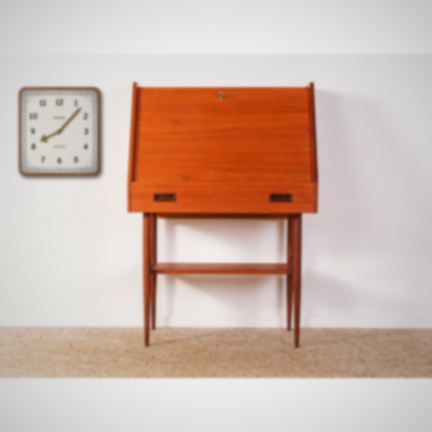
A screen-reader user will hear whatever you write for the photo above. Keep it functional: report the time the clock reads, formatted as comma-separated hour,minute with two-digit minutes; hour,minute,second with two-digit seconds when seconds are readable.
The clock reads 8,07
